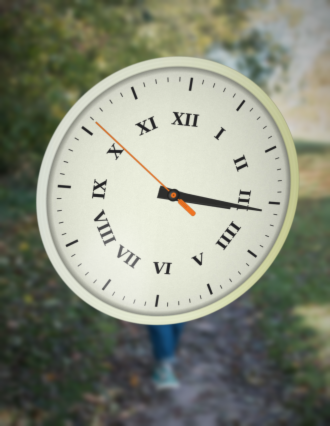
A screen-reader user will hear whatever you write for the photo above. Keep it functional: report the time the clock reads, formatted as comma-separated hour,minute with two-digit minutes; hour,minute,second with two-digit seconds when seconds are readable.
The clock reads 3,15,51
